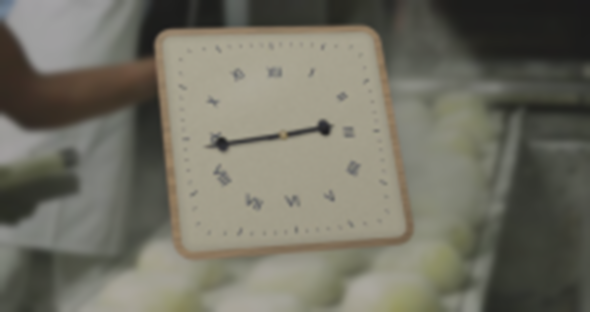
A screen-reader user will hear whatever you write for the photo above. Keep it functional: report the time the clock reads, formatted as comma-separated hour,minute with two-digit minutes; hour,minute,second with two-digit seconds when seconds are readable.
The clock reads 2,44
